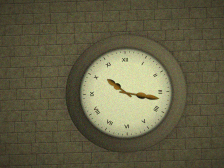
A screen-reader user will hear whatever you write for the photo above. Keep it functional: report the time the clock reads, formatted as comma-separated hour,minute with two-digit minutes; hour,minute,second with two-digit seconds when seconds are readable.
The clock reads 10,17
